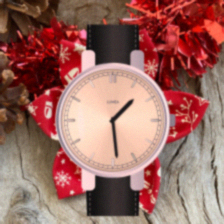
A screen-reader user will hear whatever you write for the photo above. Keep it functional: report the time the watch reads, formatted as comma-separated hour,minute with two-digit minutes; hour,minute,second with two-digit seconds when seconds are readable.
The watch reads 1,29
